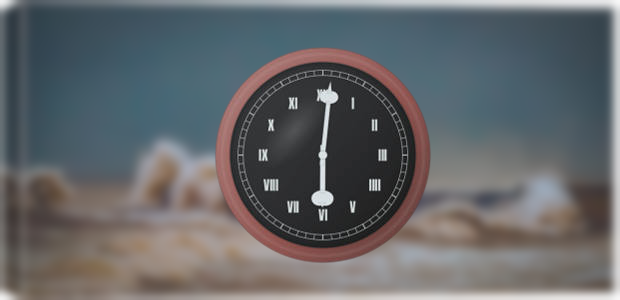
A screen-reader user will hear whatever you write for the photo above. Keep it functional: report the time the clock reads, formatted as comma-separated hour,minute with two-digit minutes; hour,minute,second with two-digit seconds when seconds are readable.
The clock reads 6,01
